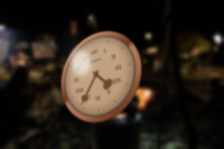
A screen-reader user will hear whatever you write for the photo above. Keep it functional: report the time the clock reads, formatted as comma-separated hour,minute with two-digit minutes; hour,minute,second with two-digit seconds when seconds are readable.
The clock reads 4,36
